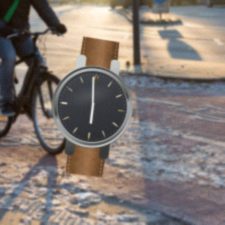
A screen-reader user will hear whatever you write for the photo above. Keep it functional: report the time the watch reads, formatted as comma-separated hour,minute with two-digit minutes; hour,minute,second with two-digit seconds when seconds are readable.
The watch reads 5,59
